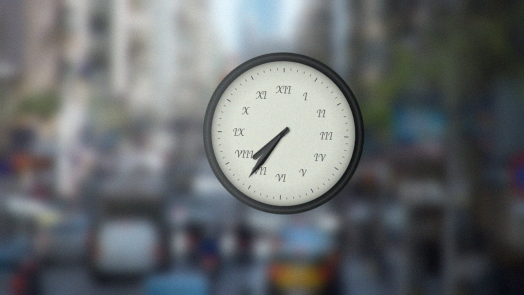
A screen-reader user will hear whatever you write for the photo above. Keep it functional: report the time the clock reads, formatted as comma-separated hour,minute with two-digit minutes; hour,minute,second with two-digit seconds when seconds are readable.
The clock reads 7,36
